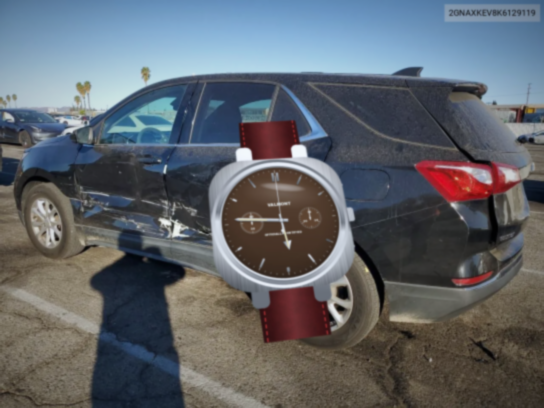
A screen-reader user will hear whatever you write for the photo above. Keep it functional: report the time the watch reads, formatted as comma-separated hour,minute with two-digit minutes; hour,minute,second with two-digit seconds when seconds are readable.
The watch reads 5,46
